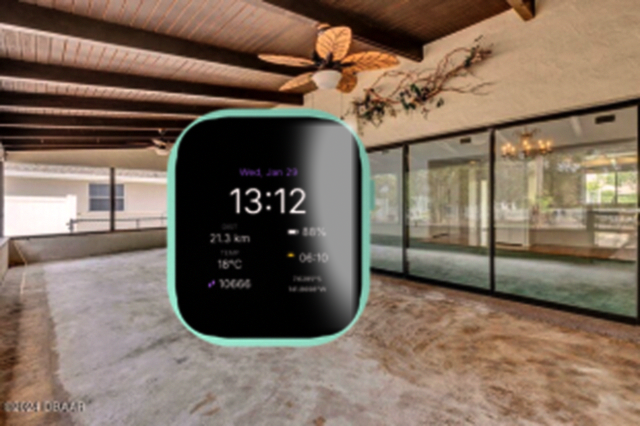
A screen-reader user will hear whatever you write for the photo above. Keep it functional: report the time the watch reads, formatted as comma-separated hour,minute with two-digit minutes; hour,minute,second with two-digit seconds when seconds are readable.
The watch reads 13,12
